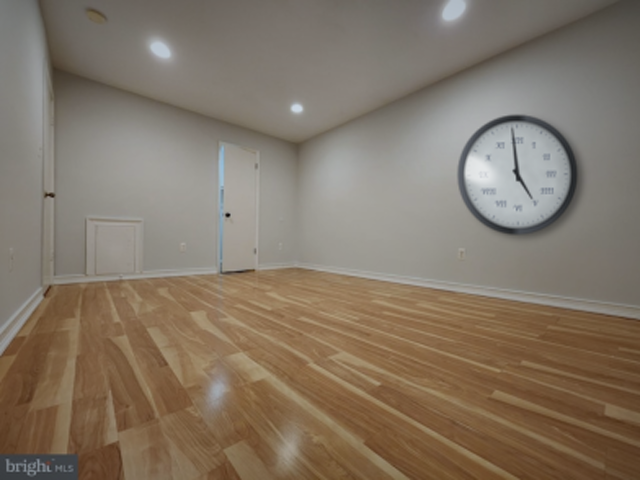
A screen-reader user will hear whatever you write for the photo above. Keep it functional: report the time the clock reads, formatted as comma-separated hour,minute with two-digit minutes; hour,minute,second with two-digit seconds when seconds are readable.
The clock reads 4,59
